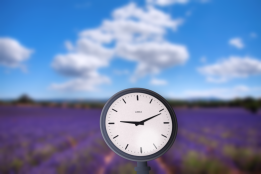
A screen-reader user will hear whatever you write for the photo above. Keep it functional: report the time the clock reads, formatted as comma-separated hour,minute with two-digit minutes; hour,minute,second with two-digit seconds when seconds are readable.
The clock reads 9,11
